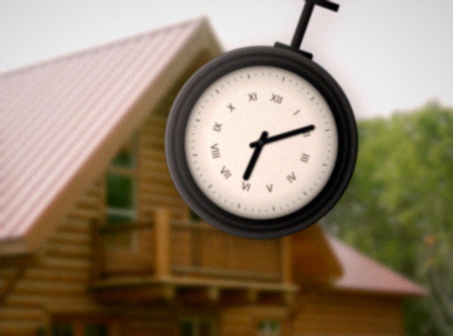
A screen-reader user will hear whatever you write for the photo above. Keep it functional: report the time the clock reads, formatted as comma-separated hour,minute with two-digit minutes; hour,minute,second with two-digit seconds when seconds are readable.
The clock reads 6,09
